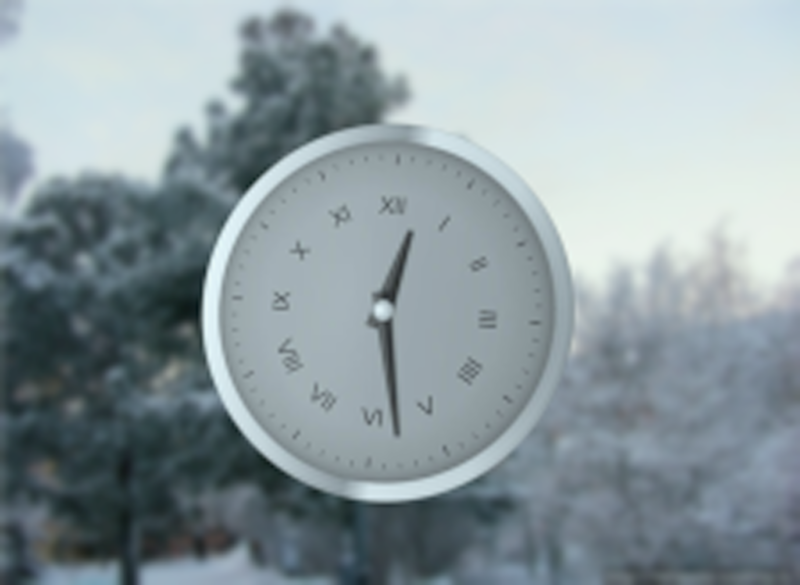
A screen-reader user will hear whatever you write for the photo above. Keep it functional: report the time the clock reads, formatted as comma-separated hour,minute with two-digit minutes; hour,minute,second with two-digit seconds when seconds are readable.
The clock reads 12,28
